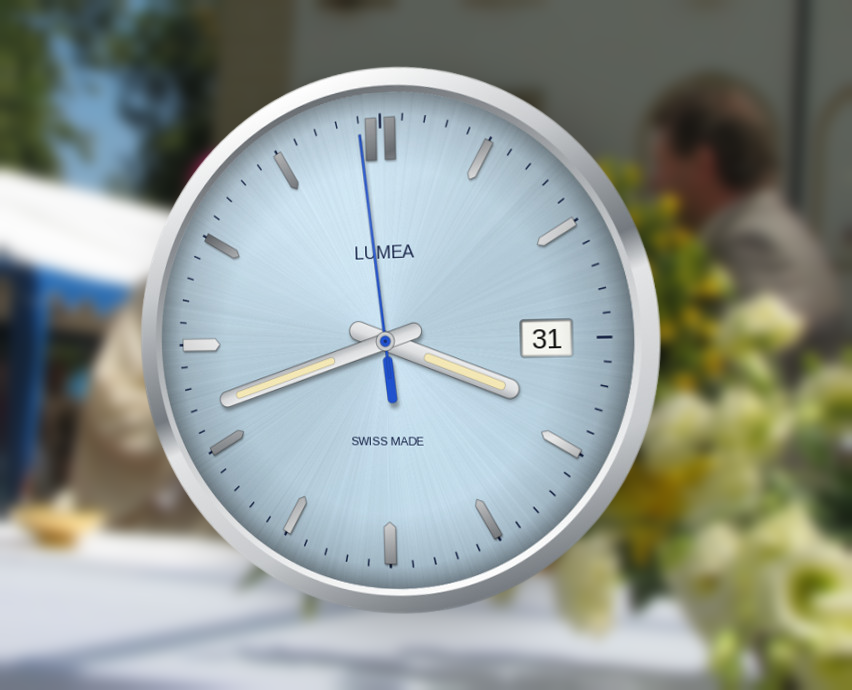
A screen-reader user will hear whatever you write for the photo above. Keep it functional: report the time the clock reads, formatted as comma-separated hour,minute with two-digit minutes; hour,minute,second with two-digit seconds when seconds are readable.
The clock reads 3,41,59
